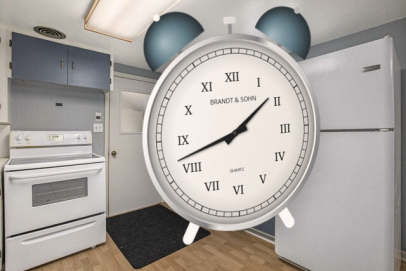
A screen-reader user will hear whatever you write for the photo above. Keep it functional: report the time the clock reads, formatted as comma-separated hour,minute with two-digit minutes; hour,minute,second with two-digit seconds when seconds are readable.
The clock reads 1,42
